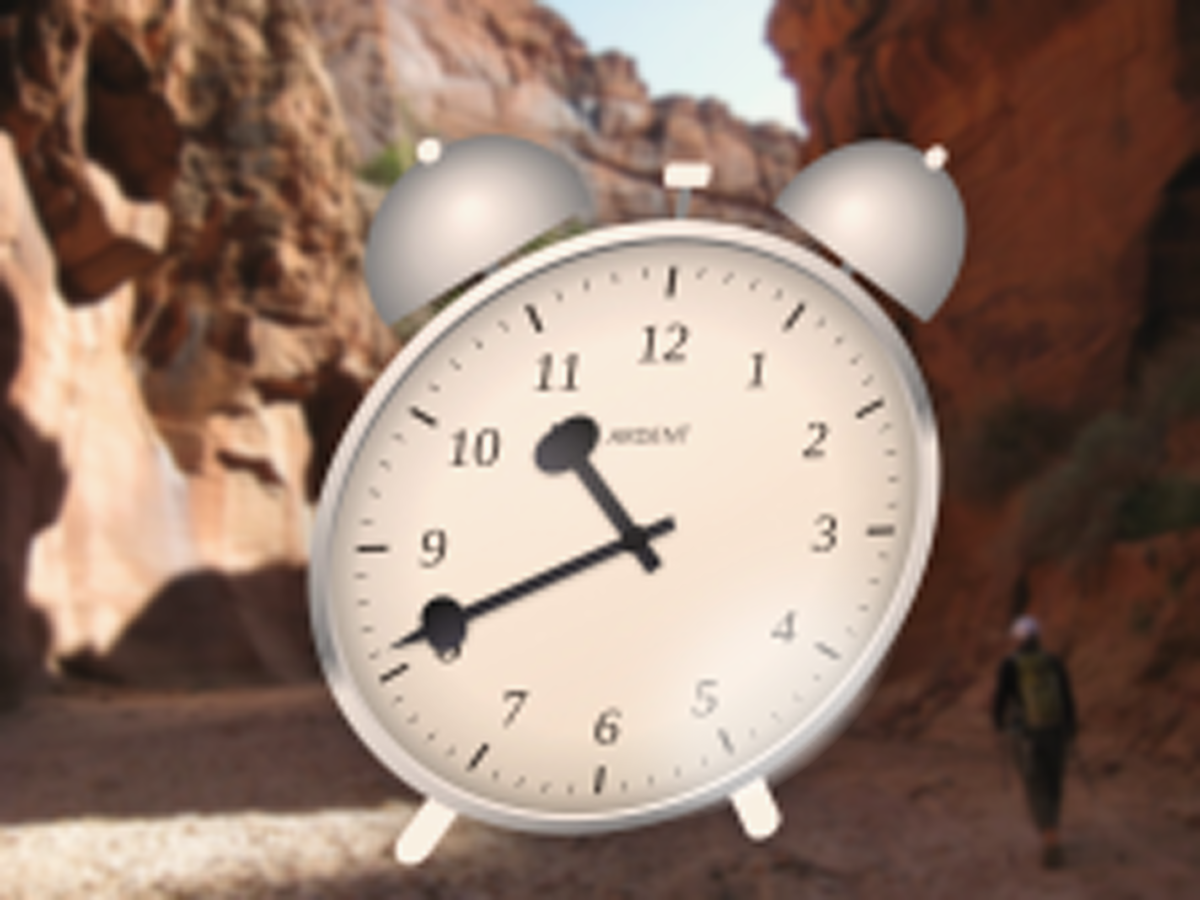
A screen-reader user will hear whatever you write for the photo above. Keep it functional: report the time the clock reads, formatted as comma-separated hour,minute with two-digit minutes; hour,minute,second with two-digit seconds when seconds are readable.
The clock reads 10,41
